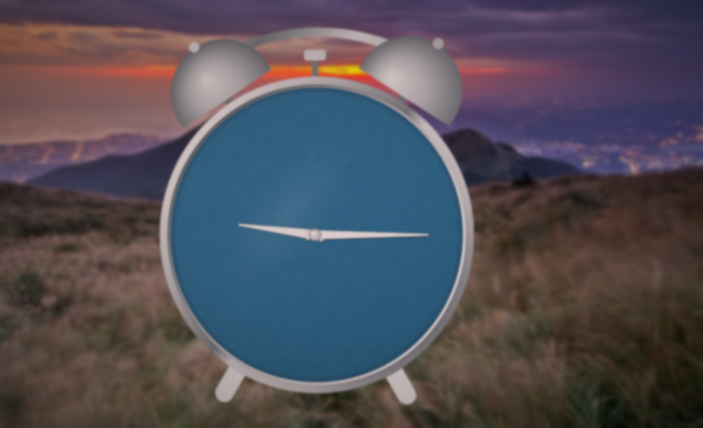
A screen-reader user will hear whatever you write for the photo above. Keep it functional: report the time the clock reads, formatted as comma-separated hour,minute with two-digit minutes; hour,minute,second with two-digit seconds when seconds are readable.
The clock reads 9,15
